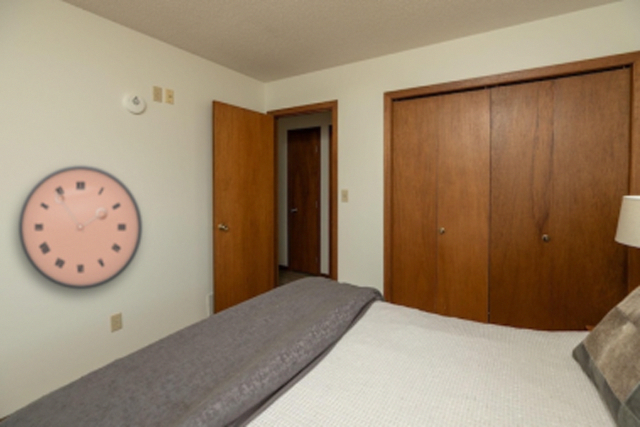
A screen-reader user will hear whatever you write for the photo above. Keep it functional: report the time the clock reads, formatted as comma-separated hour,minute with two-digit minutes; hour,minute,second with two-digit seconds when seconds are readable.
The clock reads 1,54
